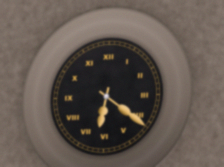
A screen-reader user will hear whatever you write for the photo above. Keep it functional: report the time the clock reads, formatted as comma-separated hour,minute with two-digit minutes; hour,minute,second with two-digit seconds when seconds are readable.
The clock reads 6,21
